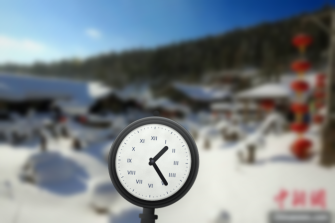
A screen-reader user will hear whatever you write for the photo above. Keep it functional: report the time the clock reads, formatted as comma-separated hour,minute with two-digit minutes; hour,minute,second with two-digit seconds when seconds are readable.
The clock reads 1,24
